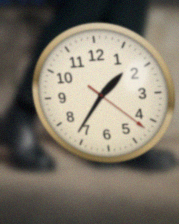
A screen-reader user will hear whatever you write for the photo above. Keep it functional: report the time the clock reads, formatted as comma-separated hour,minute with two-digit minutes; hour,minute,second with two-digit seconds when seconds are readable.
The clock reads 1,36,22
